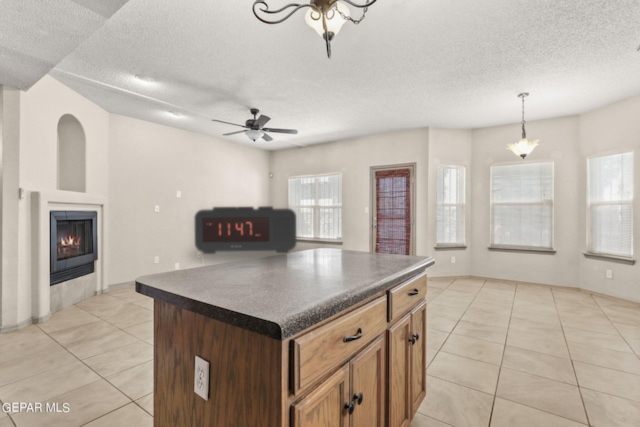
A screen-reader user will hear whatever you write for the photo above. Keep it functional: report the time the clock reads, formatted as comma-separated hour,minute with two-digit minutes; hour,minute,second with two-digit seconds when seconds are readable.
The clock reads 11,47
